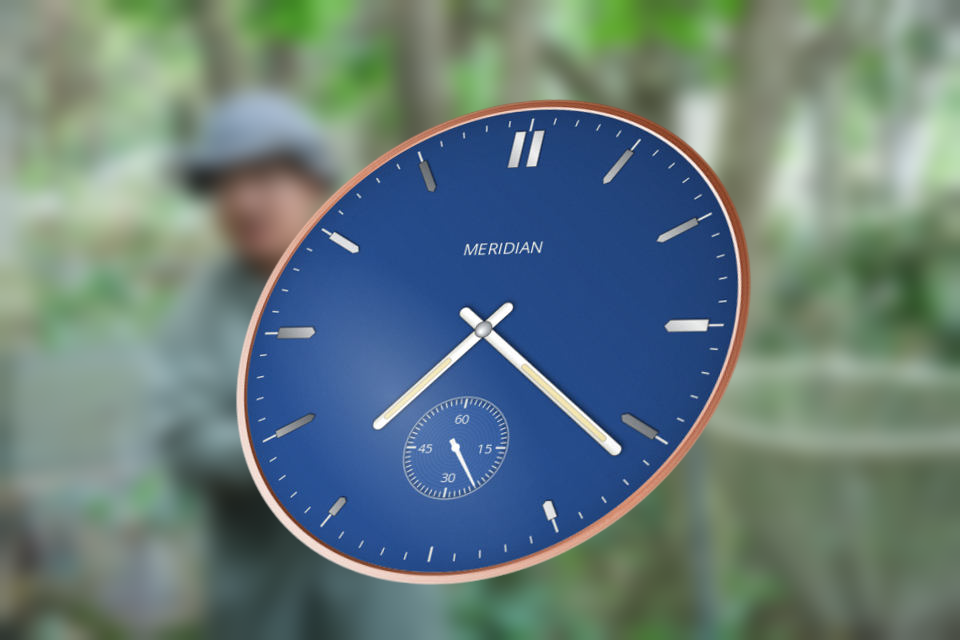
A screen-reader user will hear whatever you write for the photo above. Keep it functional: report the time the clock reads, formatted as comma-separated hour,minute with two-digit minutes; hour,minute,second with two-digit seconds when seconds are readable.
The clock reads 7,21,24
